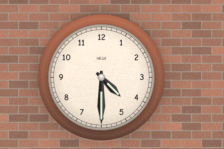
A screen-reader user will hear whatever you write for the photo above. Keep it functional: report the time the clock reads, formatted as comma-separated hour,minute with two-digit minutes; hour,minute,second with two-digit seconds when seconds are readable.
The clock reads 4,30
